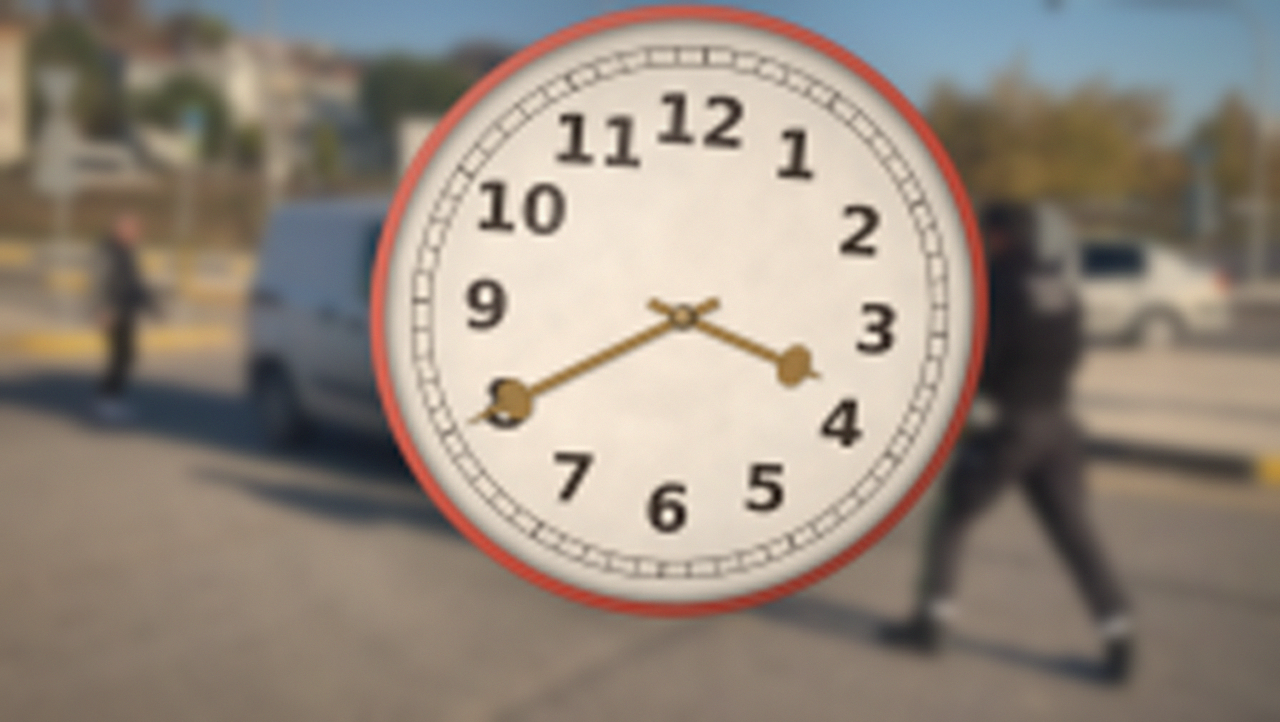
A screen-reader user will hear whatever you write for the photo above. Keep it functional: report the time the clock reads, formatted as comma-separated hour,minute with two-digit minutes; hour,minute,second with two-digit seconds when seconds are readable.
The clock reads 3,40
